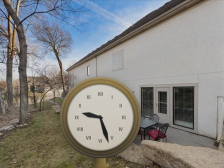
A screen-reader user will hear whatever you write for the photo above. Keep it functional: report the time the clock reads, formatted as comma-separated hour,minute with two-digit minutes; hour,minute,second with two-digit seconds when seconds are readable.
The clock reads 9,27
